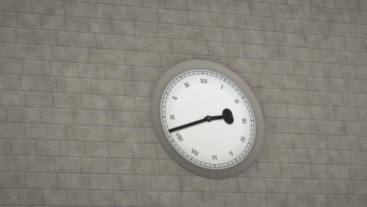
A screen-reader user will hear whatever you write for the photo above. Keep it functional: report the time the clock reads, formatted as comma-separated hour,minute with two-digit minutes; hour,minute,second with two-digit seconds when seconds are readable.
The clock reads 2,42
